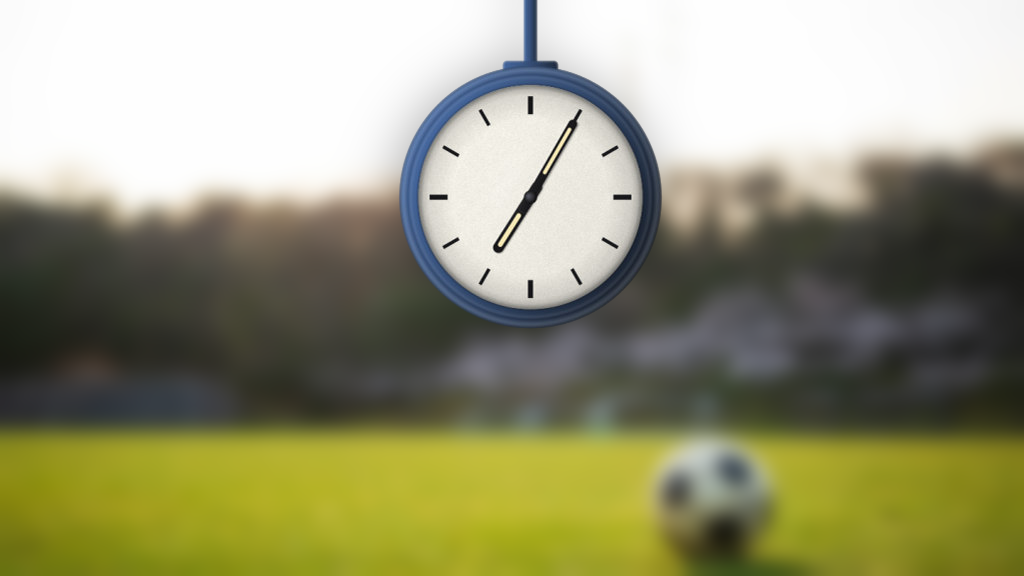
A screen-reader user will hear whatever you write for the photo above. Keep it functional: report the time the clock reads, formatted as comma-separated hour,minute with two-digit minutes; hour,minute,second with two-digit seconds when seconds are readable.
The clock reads 7,05
